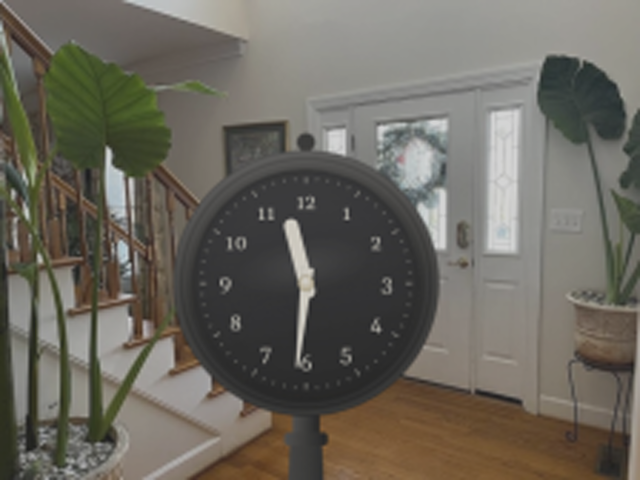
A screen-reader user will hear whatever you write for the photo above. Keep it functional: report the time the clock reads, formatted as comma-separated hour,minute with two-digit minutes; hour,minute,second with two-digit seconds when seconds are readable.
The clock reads 11,31
